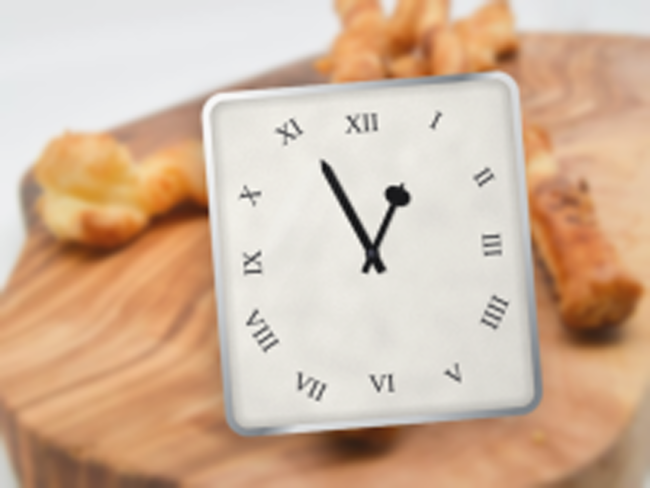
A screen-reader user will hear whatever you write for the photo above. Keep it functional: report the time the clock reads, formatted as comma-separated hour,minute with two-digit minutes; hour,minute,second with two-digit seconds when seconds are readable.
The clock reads 12,56
